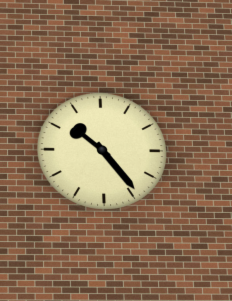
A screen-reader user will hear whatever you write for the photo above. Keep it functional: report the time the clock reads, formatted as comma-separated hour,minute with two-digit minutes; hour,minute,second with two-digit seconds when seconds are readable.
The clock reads 10,24
